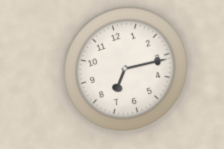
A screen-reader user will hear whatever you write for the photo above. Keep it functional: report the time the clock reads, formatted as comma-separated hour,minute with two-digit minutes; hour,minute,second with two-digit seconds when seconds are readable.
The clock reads 7,16
